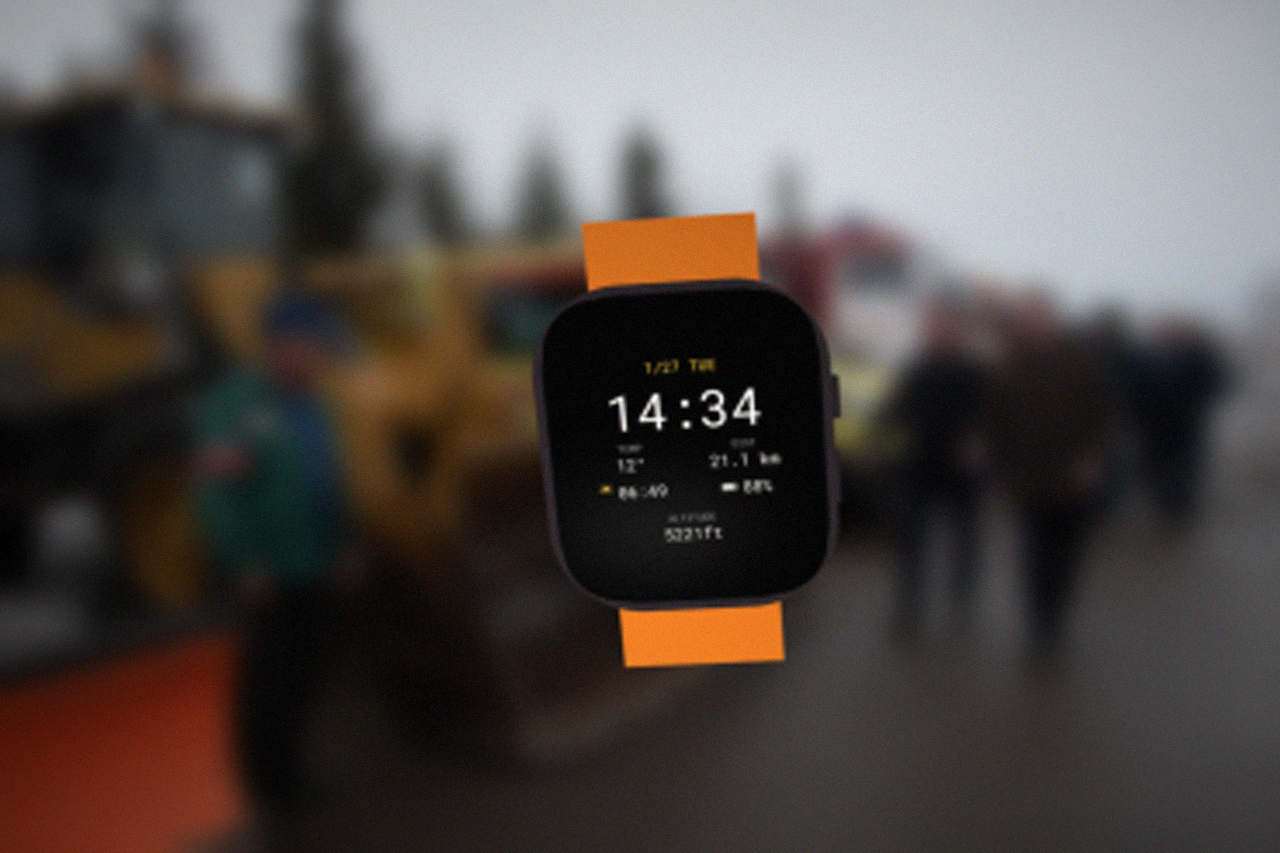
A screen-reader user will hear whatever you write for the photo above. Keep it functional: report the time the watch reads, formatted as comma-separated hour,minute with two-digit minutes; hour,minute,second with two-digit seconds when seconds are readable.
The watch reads 14,34
